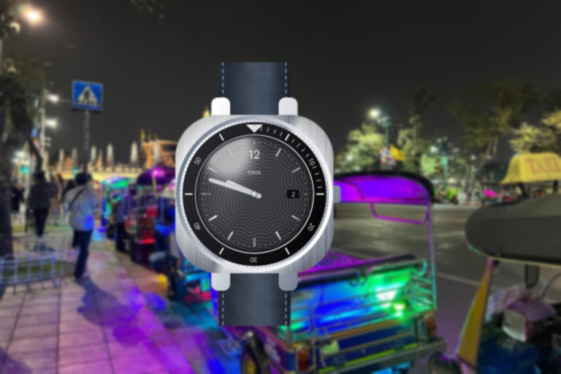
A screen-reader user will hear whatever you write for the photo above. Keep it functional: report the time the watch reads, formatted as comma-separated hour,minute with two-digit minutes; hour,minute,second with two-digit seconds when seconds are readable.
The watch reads 9,48
